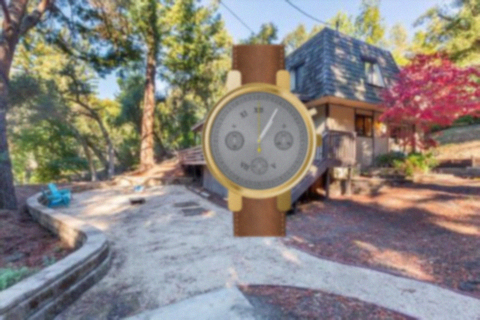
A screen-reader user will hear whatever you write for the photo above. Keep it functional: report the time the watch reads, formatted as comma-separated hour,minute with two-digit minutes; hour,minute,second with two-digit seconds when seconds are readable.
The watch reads 1,05
